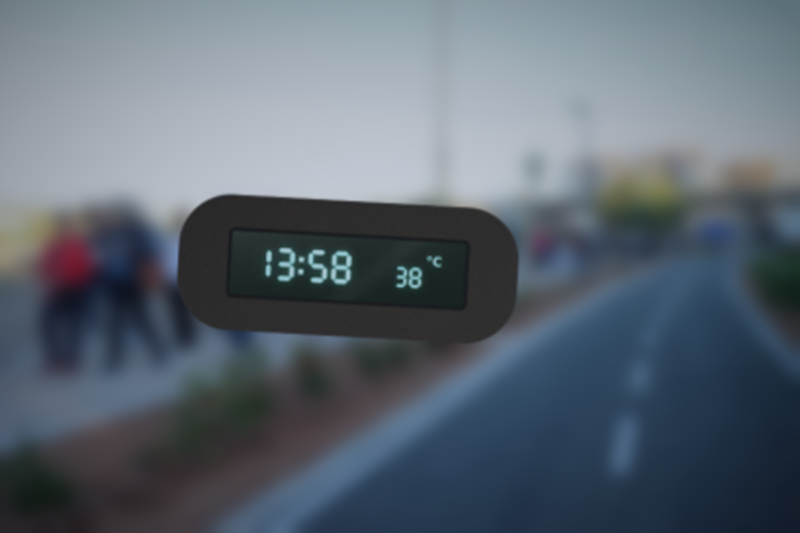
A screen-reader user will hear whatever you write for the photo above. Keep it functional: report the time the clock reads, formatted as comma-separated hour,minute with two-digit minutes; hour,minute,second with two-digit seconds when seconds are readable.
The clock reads 13,58
